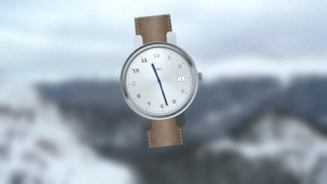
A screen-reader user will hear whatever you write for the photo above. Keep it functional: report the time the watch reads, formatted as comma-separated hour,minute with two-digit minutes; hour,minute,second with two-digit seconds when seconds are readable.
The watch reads 11,28
